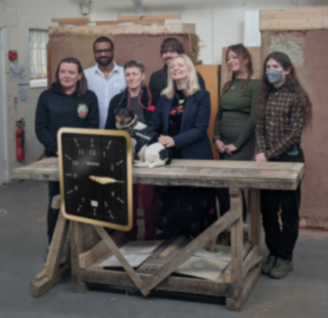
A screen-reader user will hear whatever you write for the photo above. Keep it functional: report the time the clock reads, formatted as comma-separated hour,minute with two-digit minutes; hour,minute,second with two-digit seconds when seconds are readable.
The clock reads 3,15
